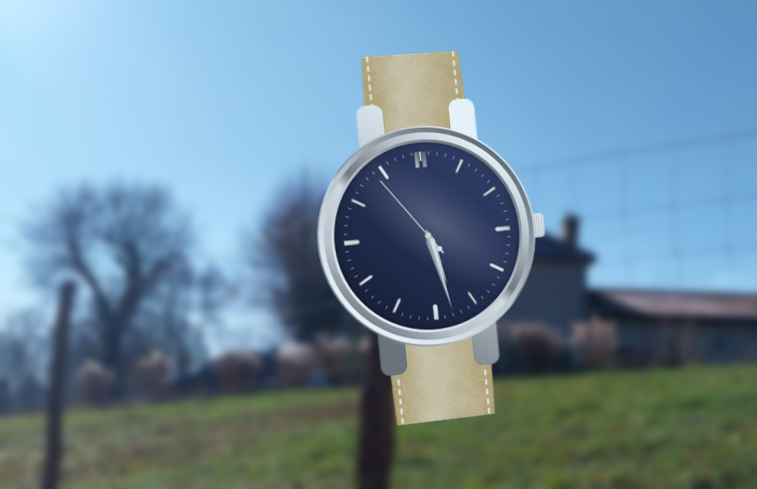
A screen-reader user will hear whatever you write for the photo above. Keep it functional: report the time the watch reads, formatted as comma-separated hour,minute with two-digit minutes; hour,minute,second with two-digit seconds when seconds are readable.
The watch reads 5,27,54
